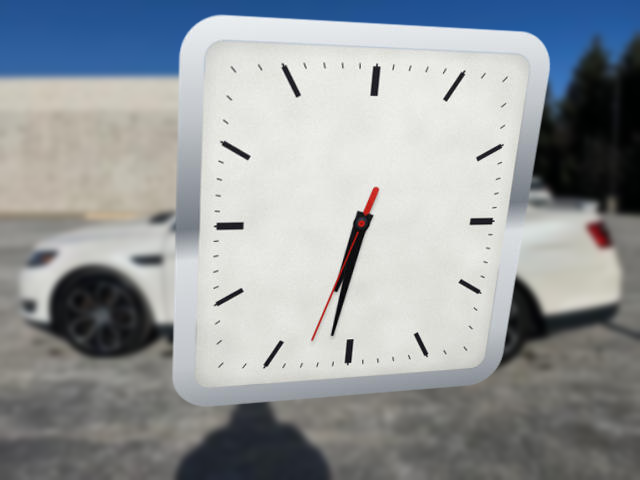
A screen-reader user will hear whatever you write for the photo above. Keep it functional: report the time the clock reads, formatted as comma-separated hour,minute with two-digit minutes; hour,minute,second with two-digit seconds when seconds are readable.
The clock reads 6,31,33
